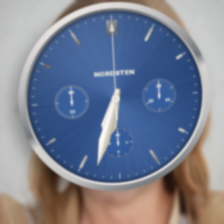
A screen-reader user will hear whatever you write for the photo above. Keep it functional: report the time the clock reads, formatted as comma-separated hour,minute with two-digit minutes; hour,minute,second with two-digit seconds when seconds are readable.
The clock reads 6,33
